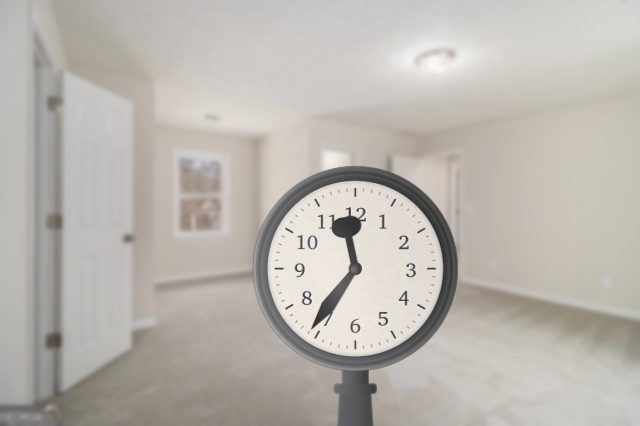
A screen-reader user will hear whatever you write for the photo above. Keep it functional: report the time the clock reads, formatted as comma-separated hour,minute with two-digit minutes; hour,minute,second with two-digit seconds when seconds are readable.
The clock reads 11,36
